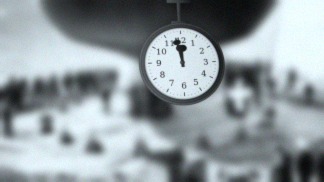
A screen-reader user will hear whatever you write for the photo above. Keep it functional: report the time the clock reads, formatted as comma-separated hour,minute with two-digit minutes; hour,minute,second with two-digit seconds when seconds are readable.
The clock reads 11,58
